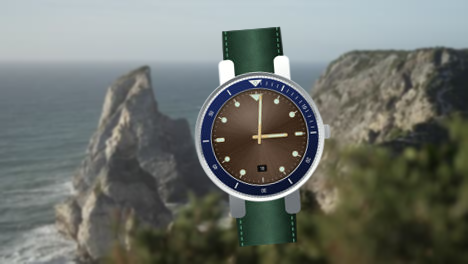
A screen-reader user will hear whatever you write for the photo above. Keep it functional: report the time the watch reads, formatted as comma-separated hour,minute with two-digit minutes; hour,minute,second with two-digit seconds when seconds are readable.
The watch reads 3,01
